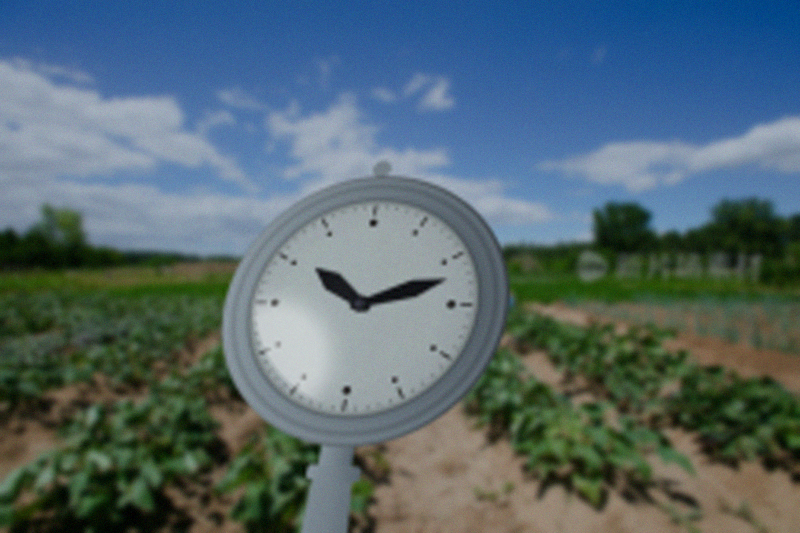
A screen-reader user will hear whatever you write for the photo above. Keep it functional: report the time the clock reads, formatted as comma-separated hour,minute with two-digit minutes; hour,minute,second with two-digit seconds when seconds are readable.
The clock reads 10,12
